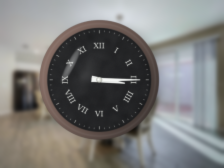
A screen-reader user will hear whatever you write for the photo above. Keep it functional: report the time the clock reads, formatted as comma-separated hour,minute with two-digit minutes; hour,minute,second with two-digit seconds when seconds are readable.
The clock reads 3,15
